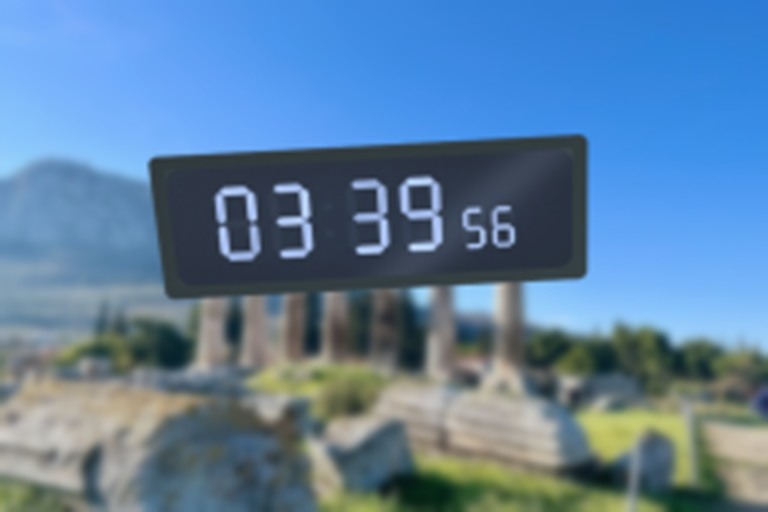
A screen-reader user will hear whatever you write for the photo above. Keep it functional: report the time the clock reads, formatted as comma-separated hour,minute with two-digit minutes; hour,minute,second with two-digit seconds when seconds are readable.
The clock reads 3,39,56
